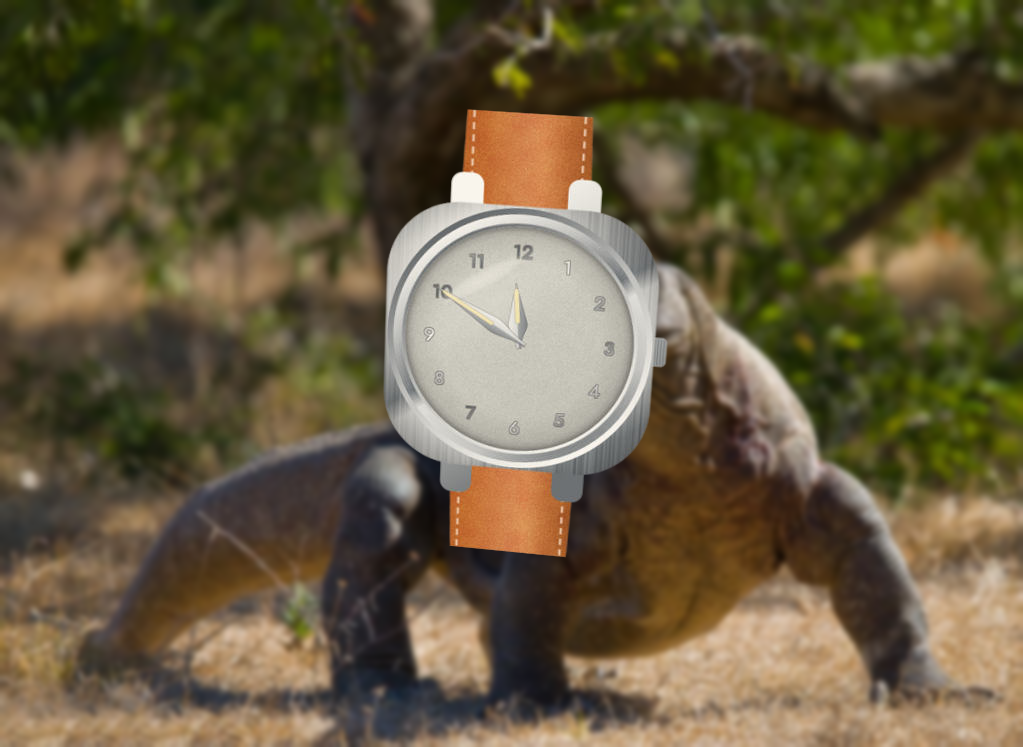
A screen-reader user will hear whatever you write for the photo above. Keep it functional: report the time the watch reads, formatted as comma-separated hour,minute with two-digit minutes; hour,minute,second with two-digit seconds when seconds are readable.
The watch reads 11,50
